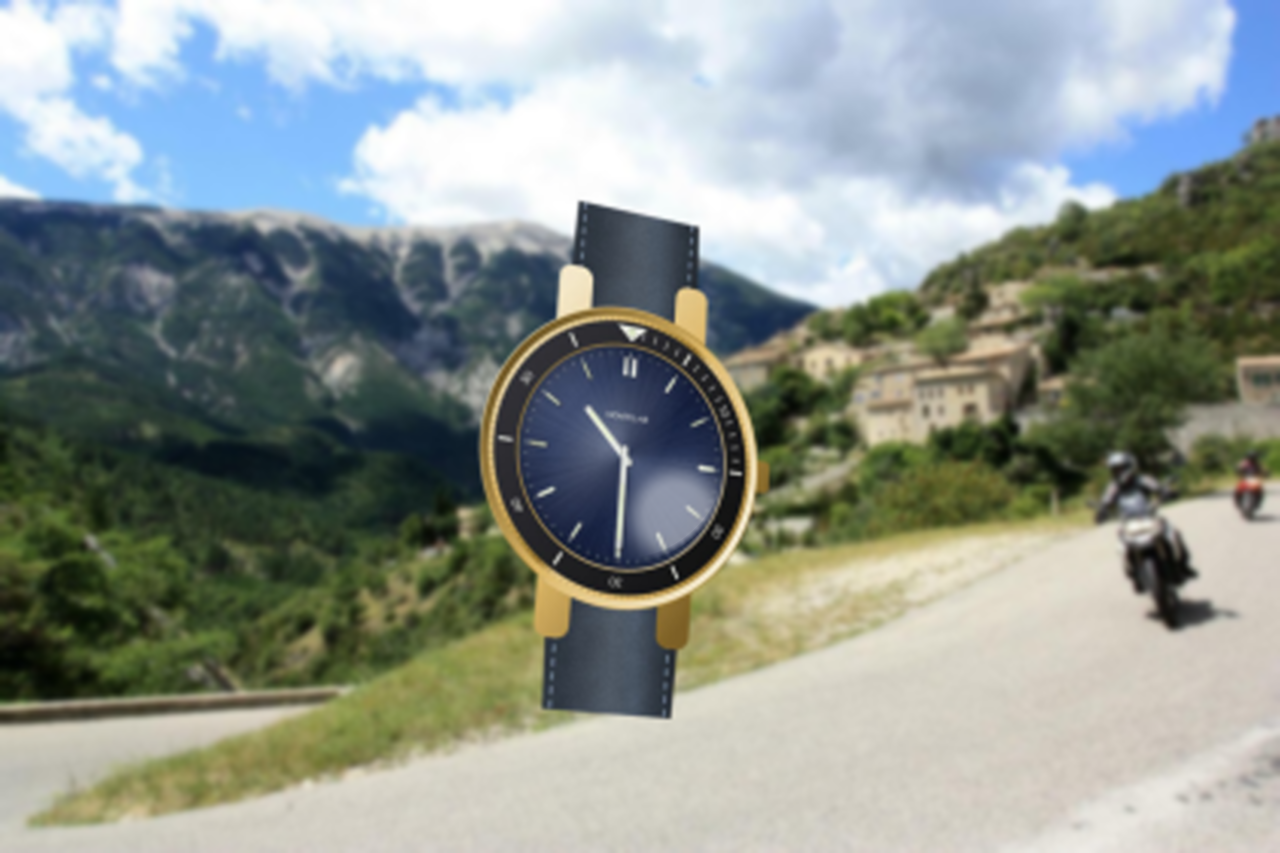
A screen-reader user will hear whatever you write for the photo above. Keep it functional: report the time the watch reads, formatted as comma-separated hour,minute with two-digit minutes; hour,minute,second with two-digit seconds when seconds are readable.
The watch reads 10,30
